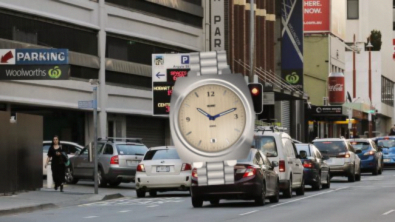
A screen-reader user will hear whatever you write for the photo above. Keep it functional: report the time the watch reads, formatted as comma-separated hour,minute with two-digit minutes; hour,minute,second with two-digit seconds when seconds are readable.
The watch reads 10,12
